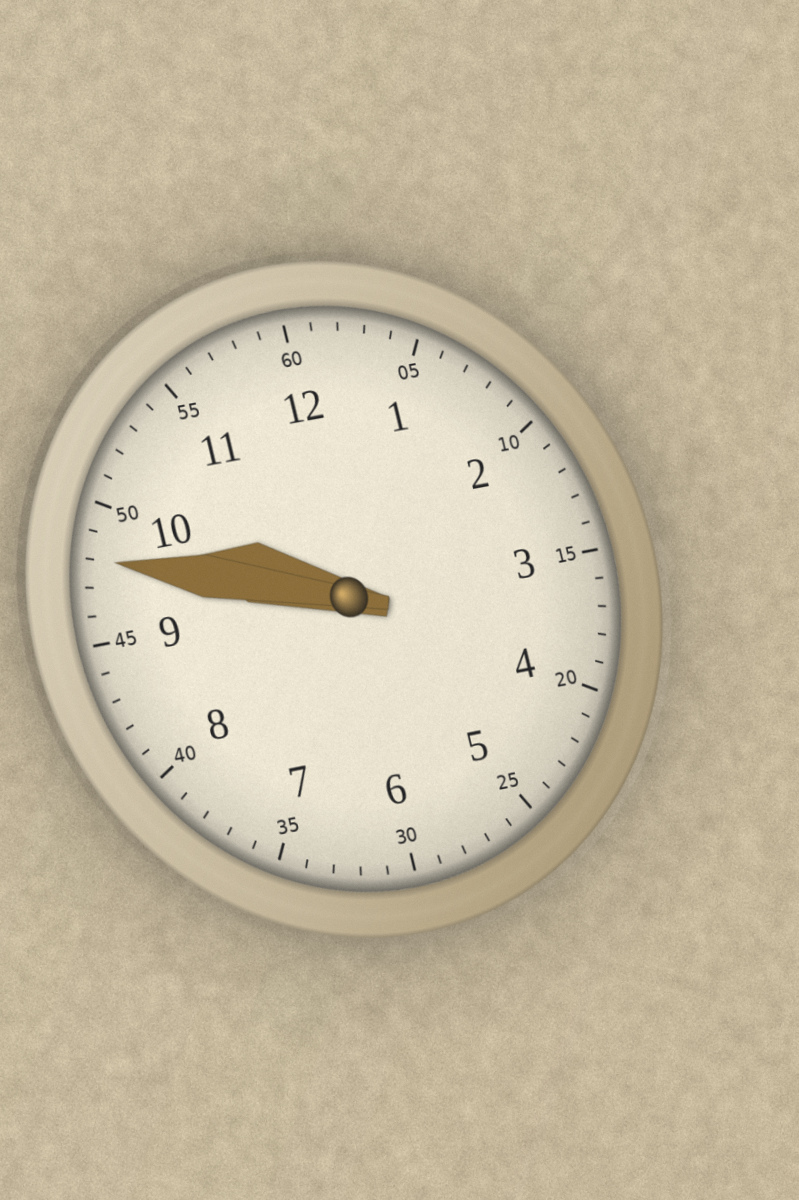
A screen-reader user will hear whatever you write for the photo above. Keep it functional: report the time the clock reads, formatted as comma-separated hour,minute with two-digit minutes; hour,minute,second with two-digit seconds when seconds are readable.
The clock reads 9,48
